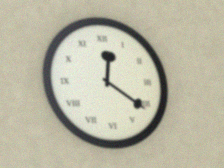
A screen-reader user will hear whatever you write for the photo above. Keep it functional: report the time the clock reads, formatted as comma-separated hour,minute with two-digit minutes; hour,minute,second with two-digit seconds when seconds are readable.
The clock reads 12,21
